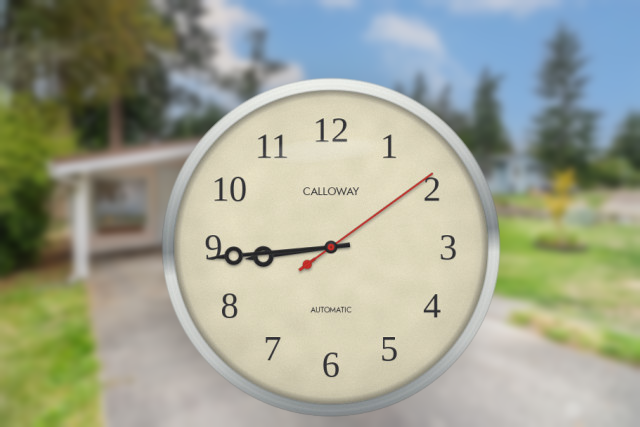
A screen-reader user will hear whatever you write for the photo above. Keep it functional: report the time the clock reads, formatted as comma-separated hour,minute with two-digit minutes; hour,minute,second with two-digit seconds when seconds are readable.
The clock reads 8,44,09
